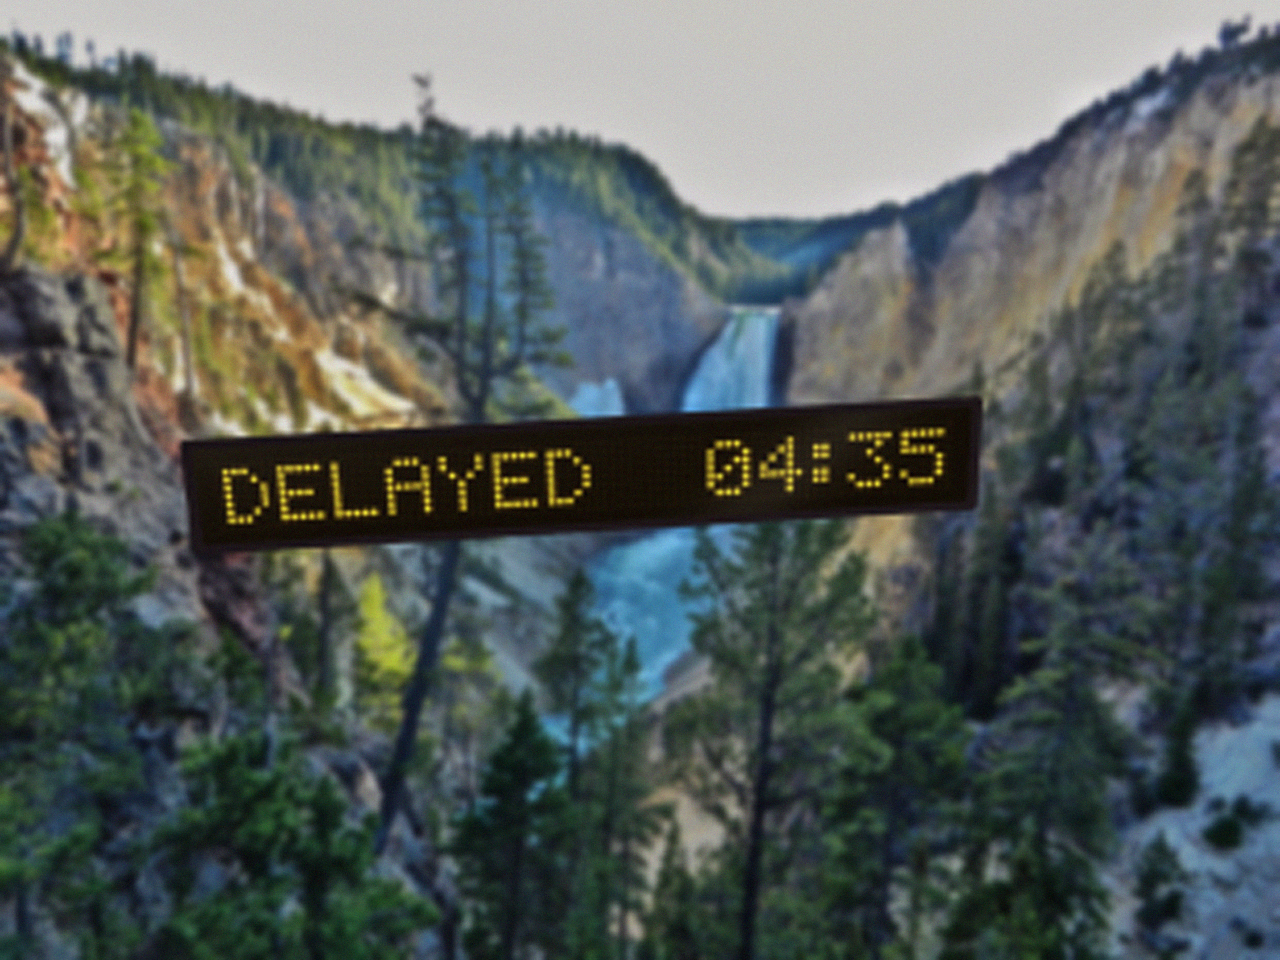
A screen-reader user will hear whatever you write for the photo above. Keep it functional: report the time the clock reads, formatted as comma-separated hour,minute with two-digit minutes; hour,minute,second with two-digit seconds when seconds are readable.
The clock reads 4,35
